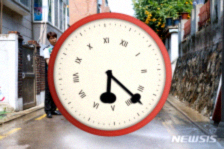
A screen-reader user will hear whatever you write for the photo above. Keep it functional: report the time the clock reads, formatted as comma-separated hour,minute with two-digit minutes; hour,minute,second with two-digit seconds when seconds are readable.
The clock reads 5,18
